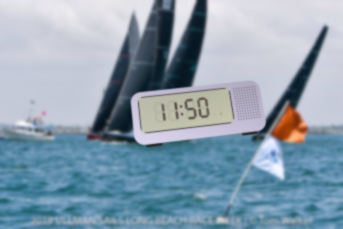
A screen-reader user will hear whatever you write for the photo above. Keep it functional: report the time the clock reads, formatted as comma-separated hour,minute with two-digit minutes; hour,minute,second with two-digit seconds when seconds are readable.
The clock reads 11,50
